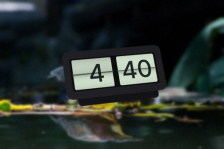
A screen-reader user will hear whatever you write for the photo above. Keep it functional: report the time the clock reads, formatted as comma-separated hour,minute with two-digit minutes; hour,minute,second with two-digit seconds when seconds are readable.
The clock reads 4,40
